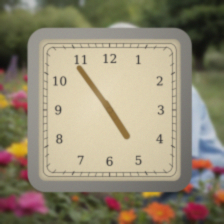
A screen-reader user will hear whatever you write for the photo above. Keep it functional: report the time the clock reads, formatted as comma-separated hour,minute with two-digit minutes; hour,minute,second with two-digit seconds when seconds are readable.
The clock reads 4,54
